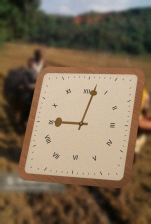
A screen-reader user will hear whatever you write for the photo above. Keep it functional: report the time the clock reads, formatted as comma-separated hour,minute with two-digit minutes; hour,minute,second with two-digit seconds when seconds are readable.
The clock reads 9,02
